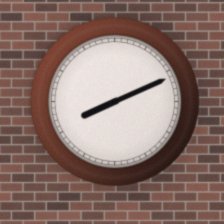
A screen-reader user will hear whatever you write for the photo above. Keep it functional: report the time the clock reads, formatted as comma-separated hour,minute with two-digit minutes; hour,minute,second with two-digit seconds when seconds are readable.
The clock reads 8,11
